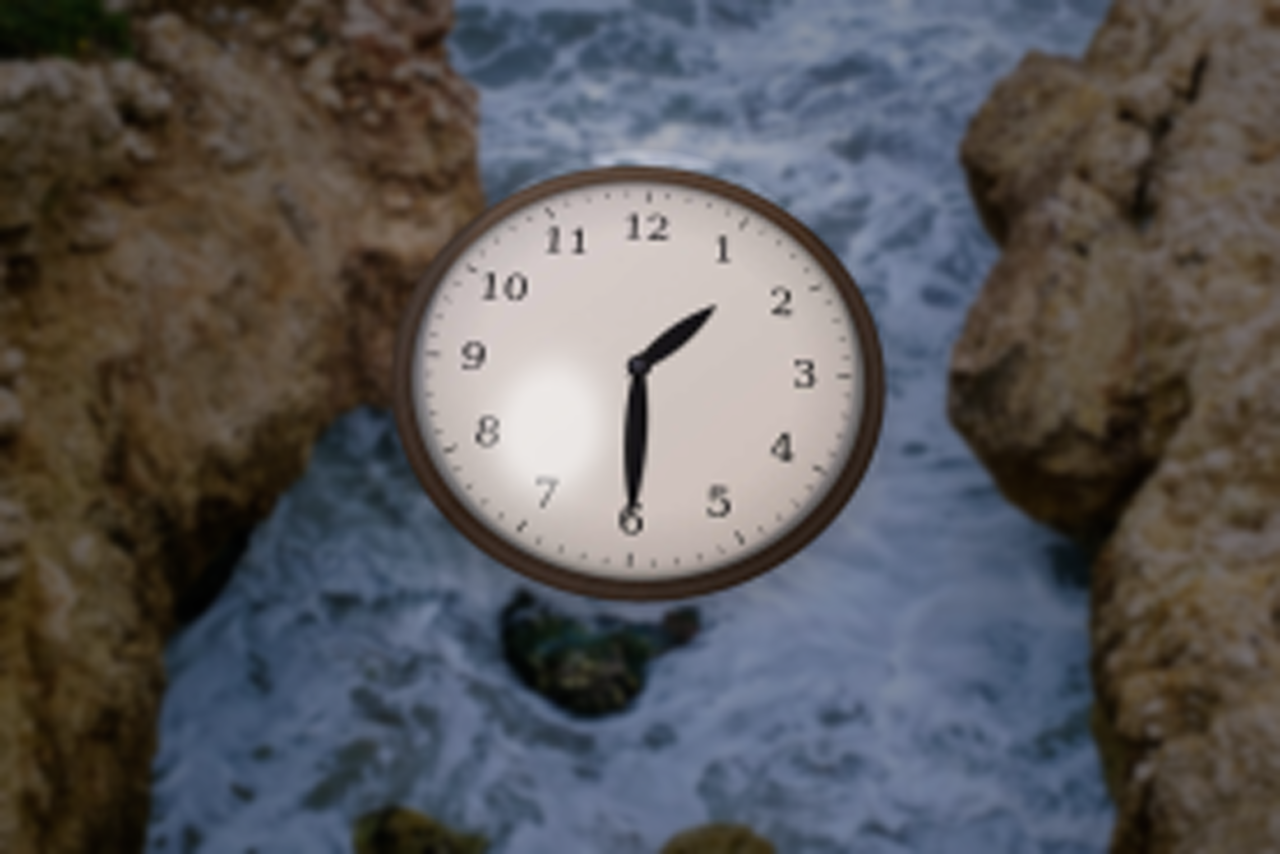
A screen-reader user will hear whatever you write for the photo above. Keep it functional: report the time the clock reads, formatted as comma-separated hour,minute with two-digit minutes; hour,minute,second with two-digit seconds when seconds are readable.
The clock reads 1,30
